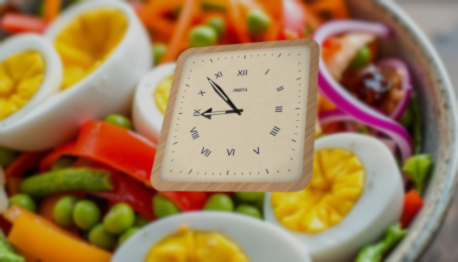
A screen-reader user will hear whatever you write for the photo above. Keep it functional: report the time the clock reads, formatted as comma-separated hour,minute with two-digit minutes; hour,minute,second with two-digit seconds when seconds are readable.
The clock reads 8,53
